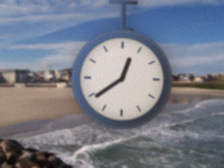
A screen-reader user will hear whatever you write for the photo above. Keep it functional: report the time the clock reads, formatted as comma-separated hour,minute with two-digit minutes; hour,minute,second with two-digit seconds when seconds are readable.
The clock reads 12,39
